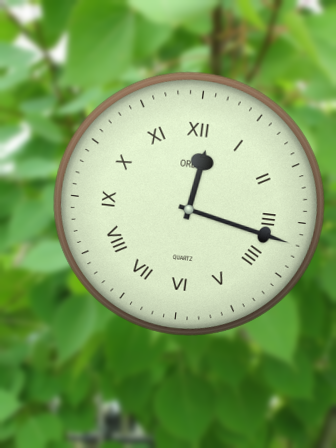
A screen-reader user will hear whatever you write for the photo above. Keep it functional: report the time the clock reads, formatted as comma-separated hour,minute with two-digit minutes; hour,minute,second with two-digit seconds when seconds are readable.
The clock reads 12,17
